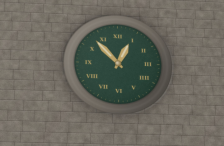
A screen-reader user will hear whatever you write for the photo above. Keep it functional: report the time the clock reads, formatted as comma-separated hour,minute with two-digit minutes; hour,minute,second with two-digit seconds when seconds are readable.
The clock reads 12,53
